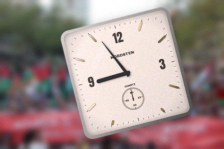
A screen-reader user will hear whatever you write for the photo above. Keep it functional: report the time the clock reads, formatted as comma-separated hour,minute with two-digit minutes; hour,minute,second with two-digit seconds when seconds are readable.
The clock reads 8,56
